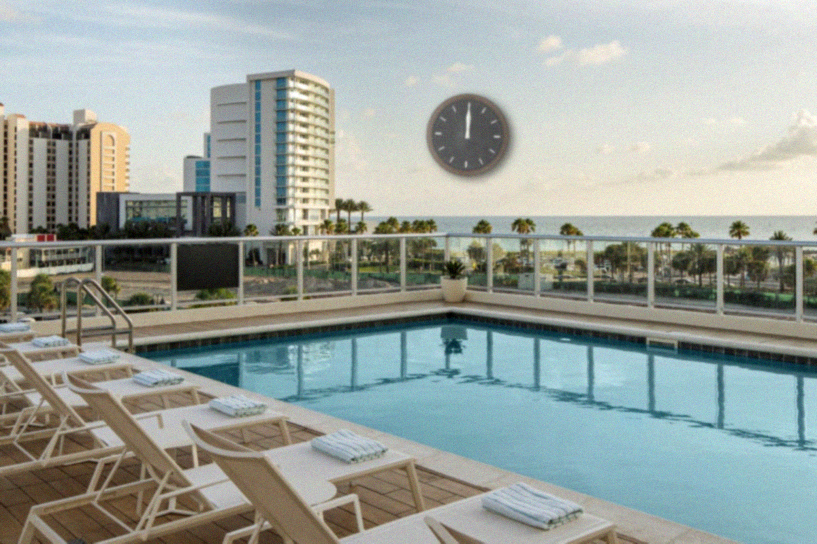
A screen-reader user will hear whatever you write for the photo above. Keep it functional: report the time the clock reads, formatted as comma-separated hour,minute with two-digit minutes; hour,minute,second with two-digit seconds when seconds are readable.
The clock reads 12,00
